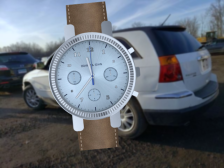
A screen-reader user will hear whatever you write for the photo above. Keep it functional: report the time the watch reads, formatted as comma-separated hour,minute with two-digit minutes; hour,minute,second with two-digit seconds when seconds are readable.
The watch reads 11,37
